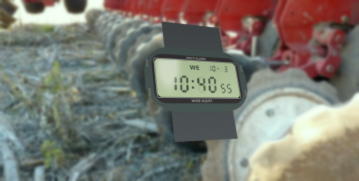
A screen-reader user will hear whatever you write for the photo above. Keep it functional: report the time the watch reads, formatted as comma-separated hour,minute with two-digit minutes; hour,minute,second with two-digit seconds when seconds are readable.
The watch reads 10,40,55
